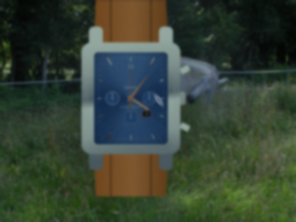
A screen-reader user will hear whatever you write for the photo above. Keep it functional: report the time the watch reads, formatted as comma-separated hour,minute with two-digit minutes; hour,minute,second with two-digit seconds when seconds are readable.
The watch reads 4,06
